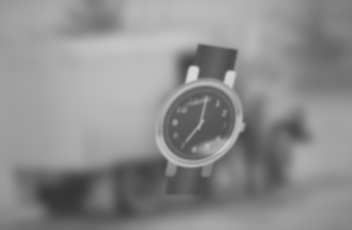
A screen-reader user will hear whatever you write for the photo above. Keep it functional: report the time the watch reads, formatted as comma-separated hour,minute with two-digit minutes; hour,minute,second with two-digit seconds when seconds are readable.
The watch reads 7,00
